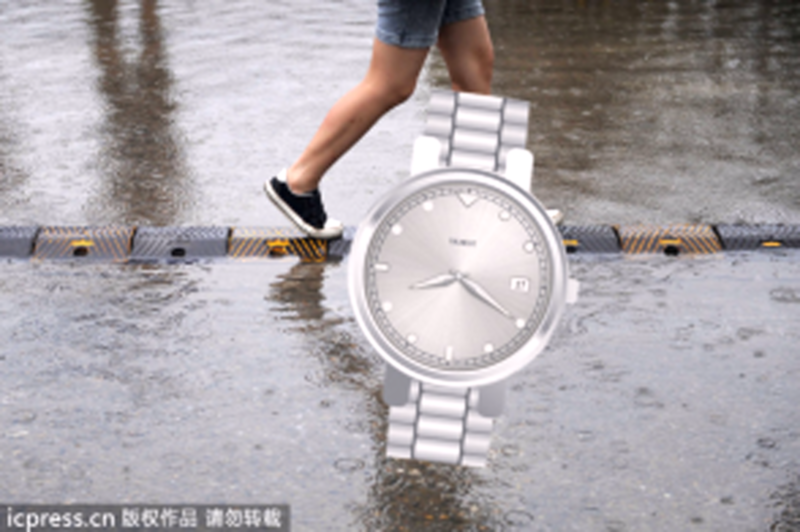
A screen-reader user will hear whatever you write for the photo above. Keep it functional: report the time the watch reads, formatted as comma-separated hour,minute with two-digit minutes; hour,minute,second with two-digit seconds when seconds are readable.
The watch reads 8,20
